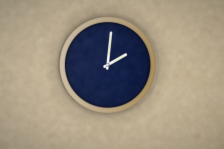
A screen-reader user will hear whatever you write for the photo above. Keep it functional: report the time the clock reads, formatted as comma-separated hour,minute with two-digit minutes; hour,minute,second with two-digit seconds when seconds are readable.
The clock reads 2,01
